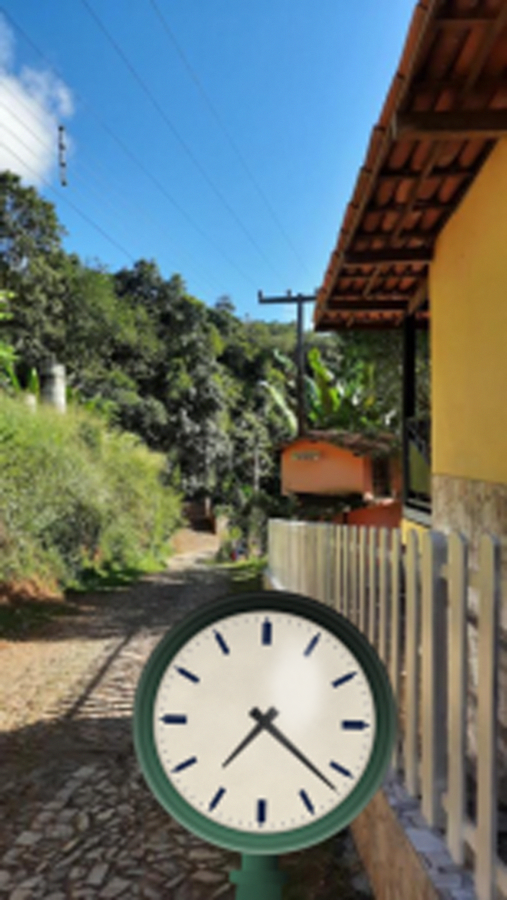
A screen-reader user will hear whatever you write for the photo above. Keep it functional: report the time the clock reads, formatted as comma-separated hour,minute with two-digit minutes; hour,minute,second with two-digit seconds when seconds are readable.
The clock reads 7,22
